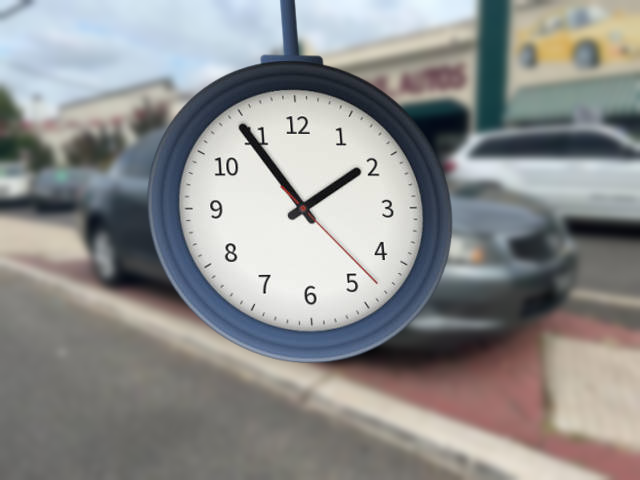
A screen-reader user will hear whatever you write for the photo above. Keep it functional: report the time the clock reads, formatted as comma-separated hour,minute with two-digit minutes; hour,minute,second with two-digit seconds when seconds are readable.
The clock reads 1,54,23
